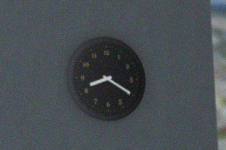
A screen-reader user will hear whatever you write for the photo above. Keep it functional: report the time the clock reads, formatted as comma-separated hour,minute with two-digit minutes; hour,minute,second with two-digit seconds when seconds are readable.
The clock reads 8,20
